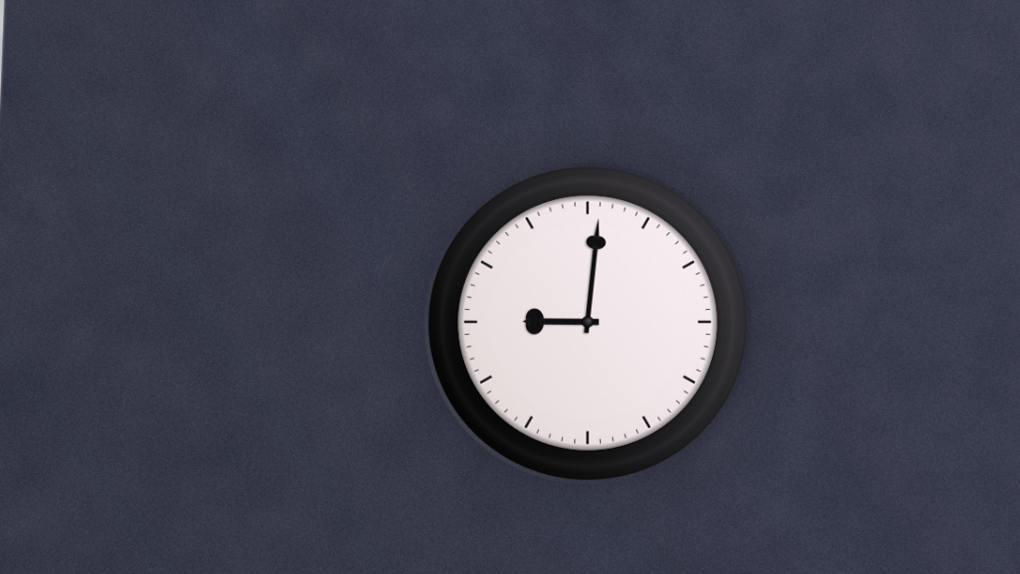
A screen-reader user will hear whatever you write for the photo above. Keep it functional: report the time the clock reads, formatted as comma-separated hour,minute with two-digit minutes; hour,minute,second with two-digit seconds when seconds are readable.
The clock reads 9,01
